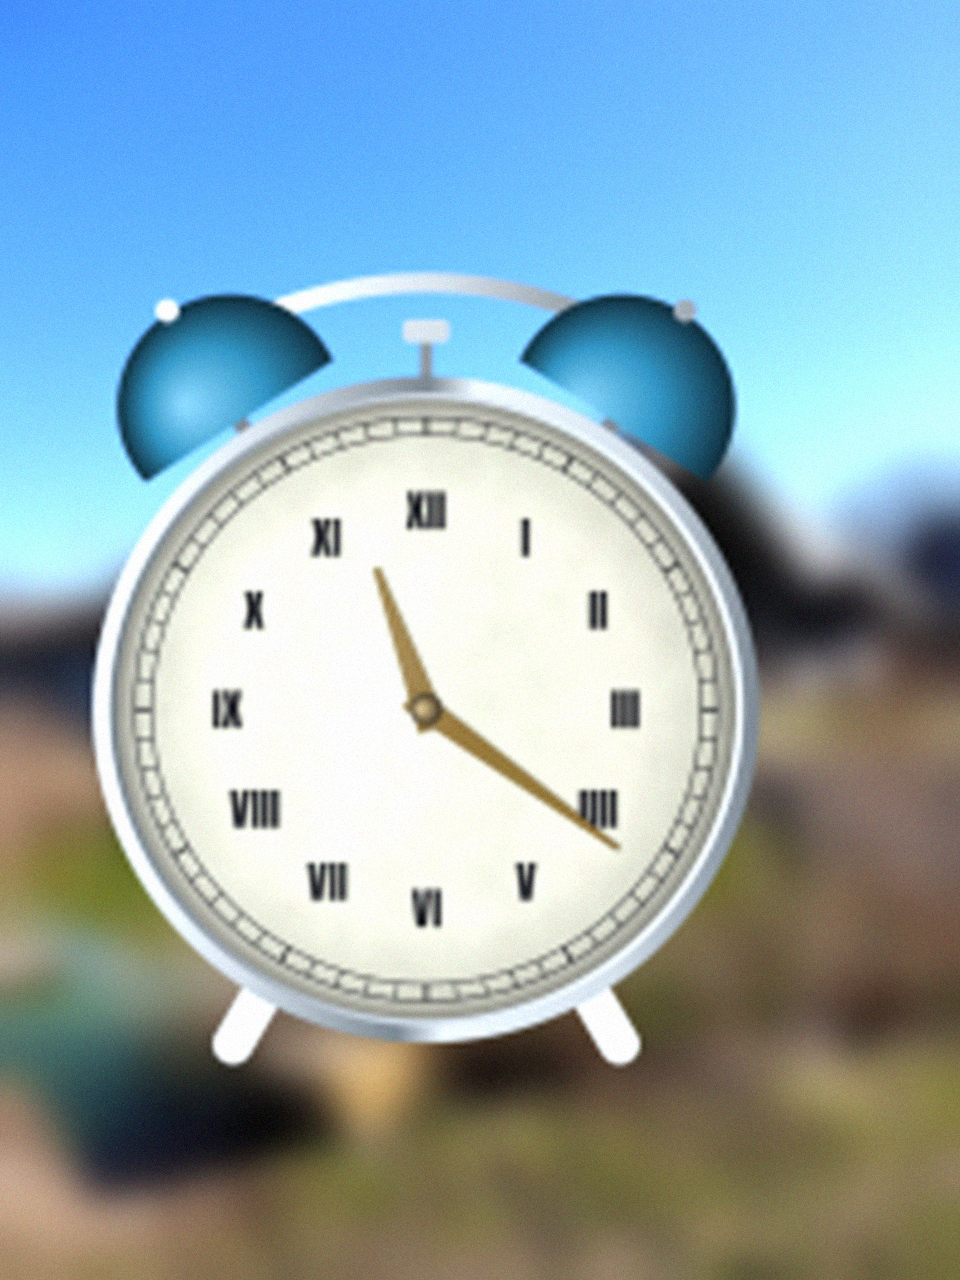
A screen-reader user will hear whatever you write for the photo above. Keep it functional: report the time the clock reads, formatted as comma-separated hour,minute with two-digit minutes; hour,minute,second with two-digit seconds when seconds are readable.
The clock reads 11,21
